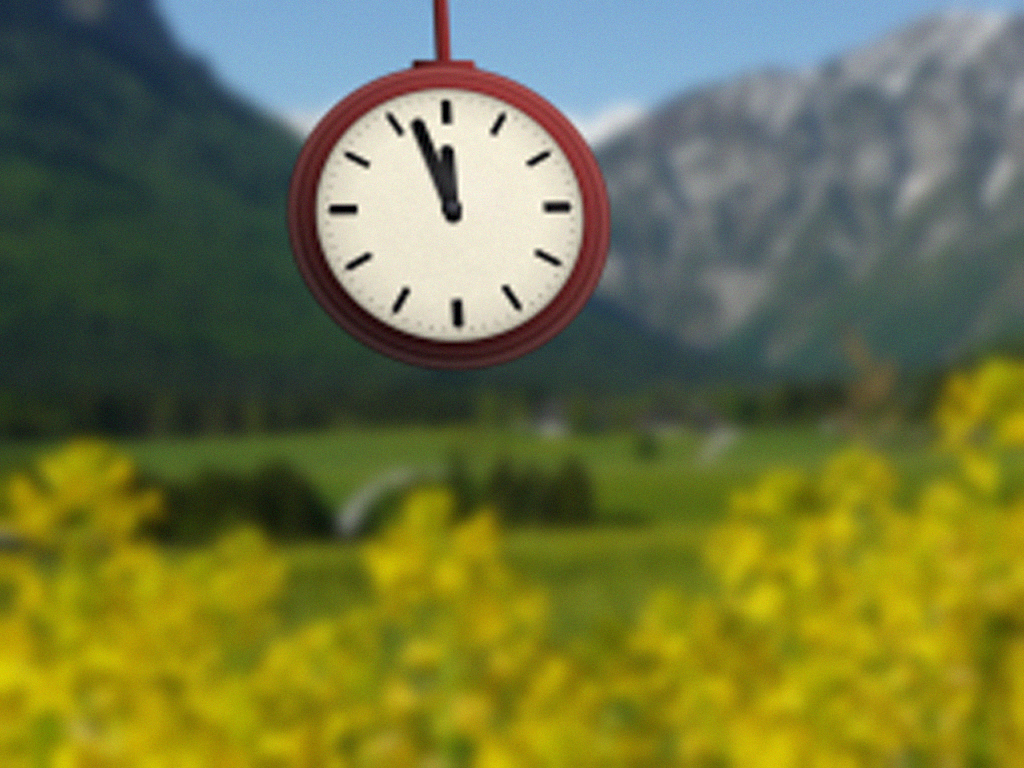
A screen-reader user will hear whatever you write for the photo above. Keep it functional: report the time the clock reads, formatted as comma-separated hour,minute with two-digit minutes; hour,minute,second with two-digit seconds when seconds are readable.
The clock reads 11,57
